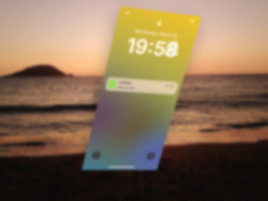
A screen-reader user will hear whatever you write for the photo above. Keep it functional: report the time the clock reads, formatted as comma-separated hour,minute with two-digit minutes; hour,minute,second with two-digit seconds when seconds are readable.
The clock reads 19,58
